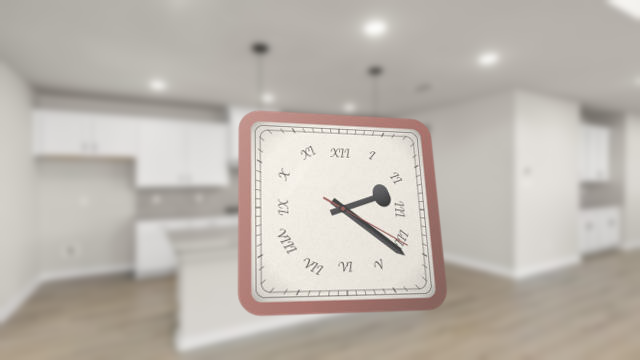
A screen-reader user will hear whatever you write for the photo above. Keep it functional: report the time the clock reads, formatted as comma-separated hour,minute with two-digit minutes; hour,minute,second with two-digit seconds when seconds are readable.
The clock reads 2,21,20
